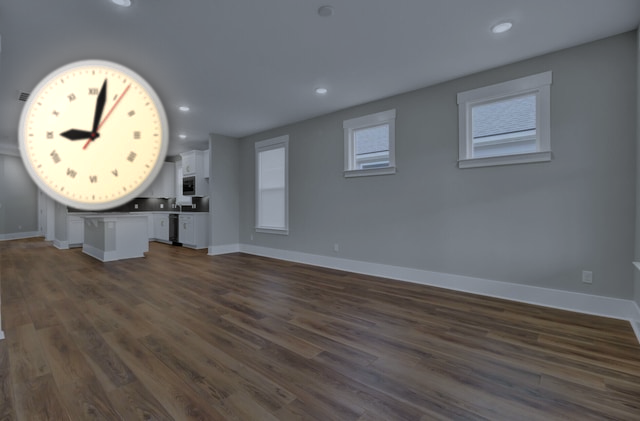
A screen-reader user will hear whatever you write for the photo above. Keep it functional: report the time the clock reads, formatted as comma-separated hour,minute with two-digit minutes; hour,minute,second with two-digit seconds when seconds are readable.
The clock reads 9,02,06
